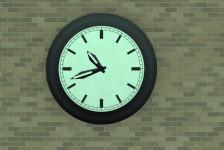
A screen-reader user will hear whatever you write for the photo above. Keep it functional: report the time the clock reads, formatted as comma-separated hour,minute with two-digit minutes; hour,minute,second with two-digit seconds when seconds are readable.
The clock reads 10,42
